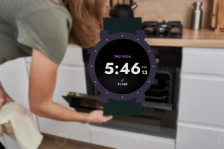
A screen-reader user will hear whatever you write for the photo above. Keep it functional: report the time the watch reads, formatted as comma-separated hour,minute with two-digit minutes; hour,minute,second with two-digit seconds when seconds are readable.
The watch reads 5,46
